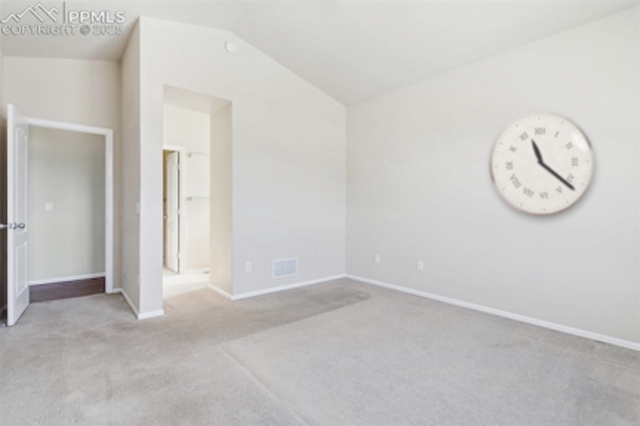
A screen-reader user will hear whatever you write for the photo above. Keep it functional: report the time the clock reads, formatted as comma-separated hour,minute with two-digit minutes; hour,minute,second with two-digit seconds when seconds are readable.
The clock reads 11,22
